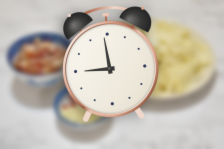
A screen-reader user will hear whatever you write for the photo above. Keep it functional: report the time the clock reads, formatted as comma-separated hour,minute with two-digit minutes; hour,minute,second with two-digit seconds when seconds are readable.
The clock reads 8,59
